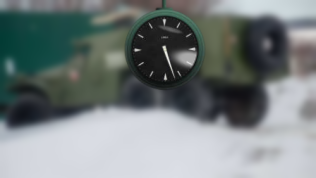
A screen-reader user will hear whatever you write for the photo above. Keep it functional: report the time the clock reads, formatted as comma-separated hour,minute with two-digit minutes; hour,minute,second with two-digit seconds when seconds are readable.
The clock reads 5,27
